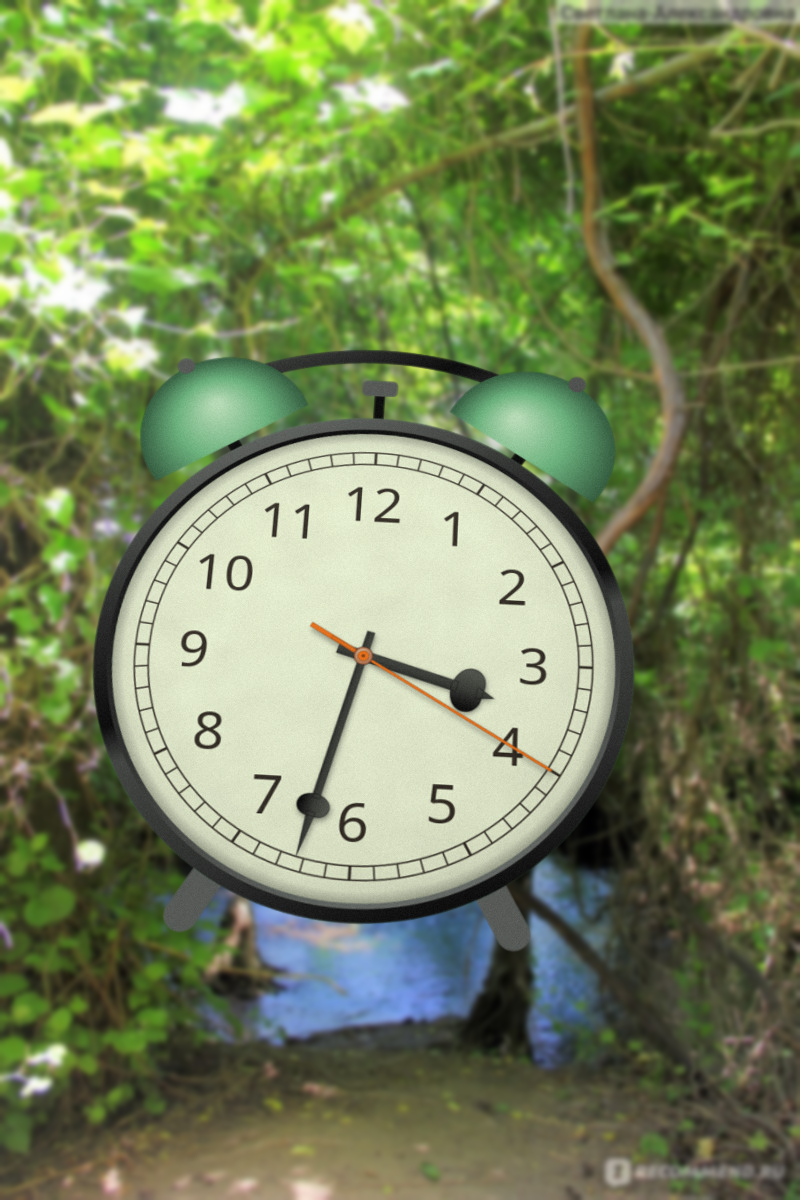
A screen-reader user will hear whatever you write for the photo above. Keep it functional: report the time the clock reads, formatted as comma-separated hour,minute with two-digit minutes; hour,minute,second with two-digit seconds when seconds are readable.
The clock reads 3,32,20
